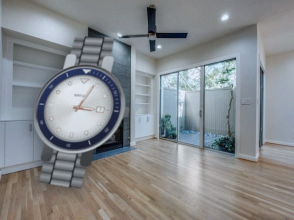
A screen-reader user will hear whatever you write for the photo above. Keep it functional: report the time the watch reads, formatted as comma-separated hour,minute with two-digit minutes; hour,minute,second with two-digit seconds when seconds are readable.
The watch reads 3,04
